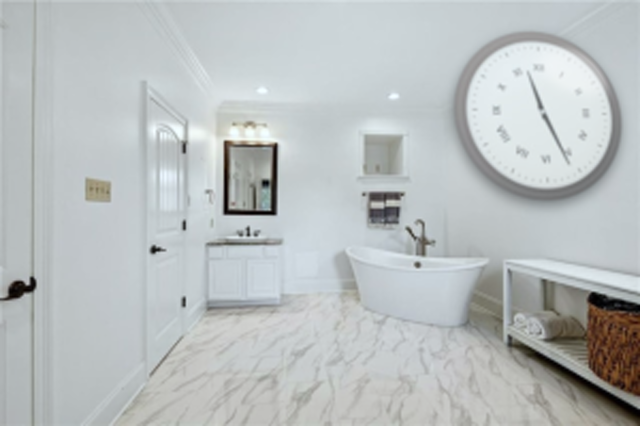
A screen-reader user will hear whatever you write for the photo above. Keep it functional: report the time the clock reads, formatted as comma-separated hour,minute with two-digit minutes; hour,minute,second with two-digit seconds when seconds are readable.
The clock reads 11,26
